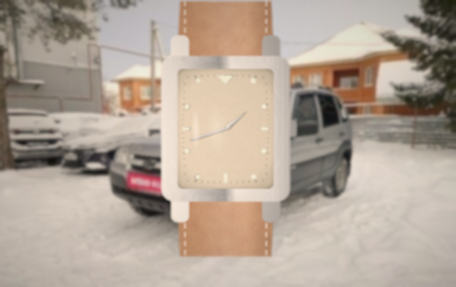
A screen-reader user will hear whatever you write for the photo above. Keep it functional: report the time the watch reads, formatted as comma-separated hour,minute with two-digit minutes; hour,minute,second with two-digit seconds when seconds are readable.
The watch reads 1,42
